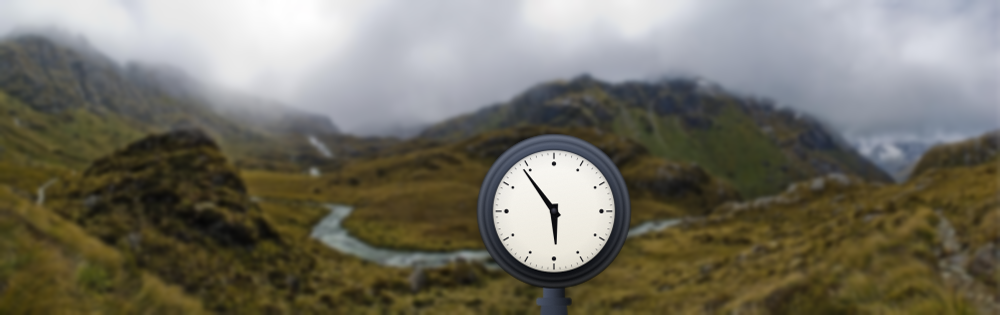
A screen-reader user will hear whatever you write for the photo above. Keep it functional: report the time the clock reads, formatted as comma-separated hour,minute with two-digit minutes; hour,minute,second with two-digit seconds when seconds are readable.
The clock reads 5,54
